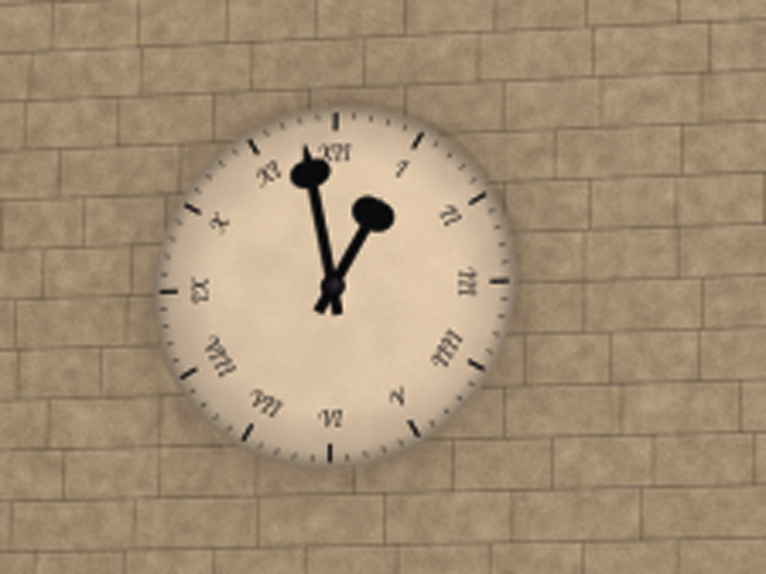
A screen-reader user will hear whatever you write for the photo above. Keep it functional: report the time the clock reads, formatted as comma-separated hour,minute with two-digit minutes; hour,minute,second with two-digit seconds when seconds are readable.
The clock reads 12,58
